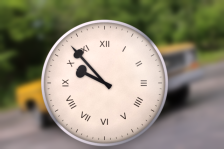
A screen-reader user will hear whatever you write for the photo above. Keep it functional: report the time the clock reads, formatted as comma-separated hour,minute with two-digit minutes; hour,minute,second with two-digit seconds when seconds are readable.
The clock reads 9,53
